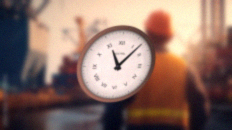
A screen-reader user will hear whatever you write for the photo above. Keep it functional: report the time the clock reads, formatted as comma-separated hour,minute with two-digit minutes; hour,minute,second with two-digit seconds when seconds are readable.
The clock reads 11,07
